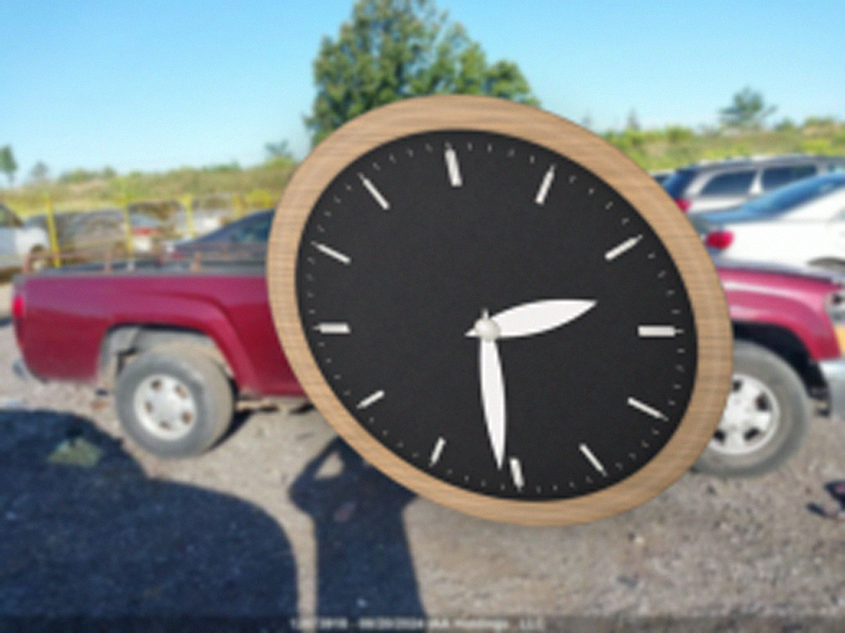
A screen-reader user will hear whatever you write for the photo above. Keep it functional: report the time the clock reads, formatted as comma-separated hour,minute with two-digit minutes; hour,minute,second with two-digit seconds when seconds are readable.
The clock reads 2,31
